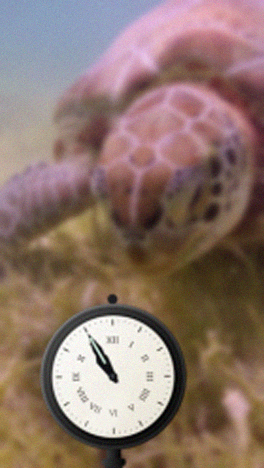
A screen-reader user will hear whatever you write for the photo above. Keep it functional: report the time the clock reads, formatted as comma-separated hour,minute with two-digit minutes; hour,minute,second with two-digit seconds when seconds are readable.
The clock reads 10,55
